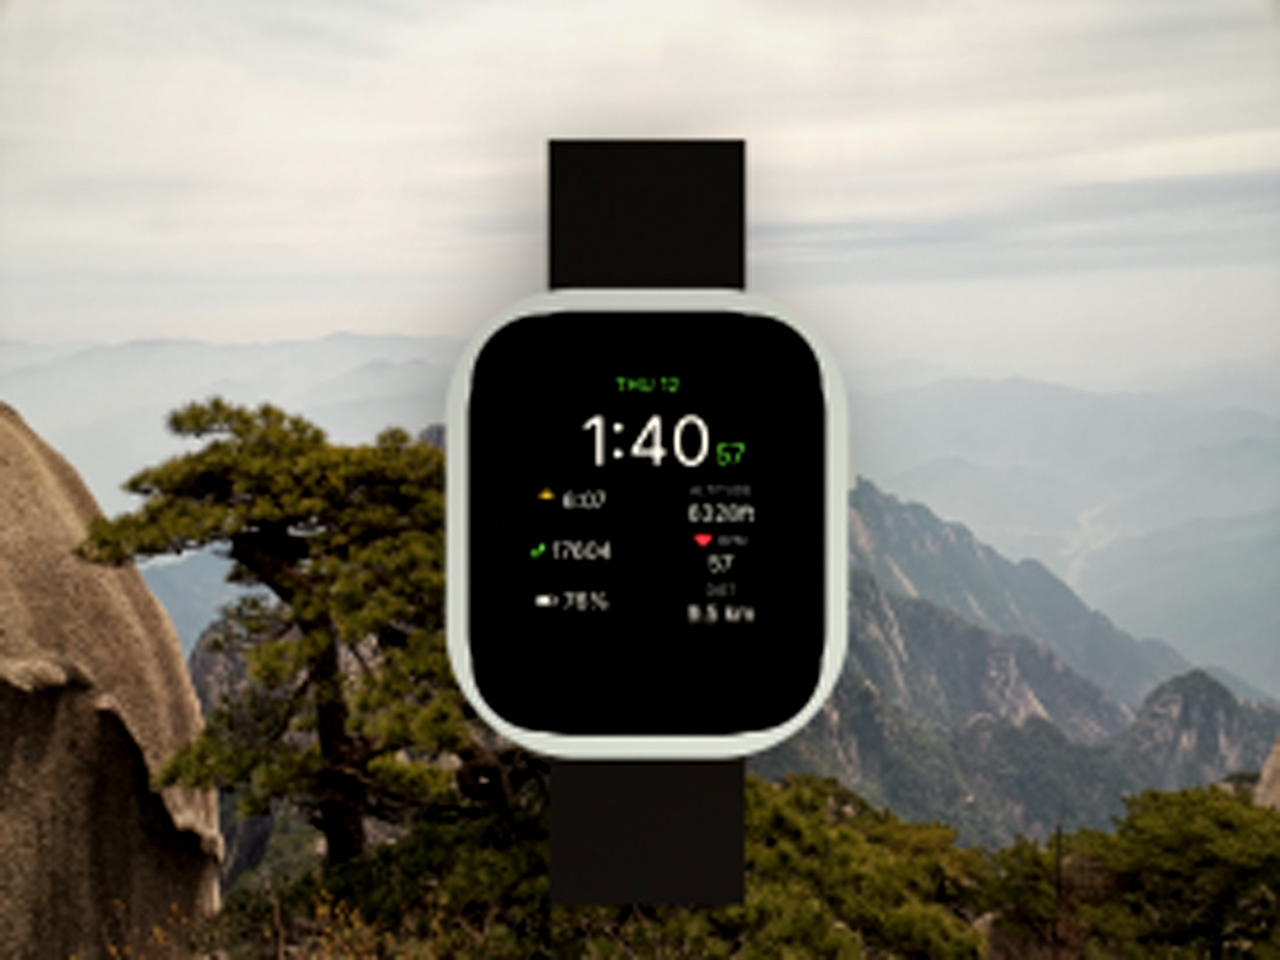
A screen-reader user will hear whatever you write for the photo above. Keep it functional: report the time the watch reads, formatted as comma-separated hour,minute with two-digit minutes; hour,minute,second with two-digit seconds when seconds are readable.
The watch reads 1,40
